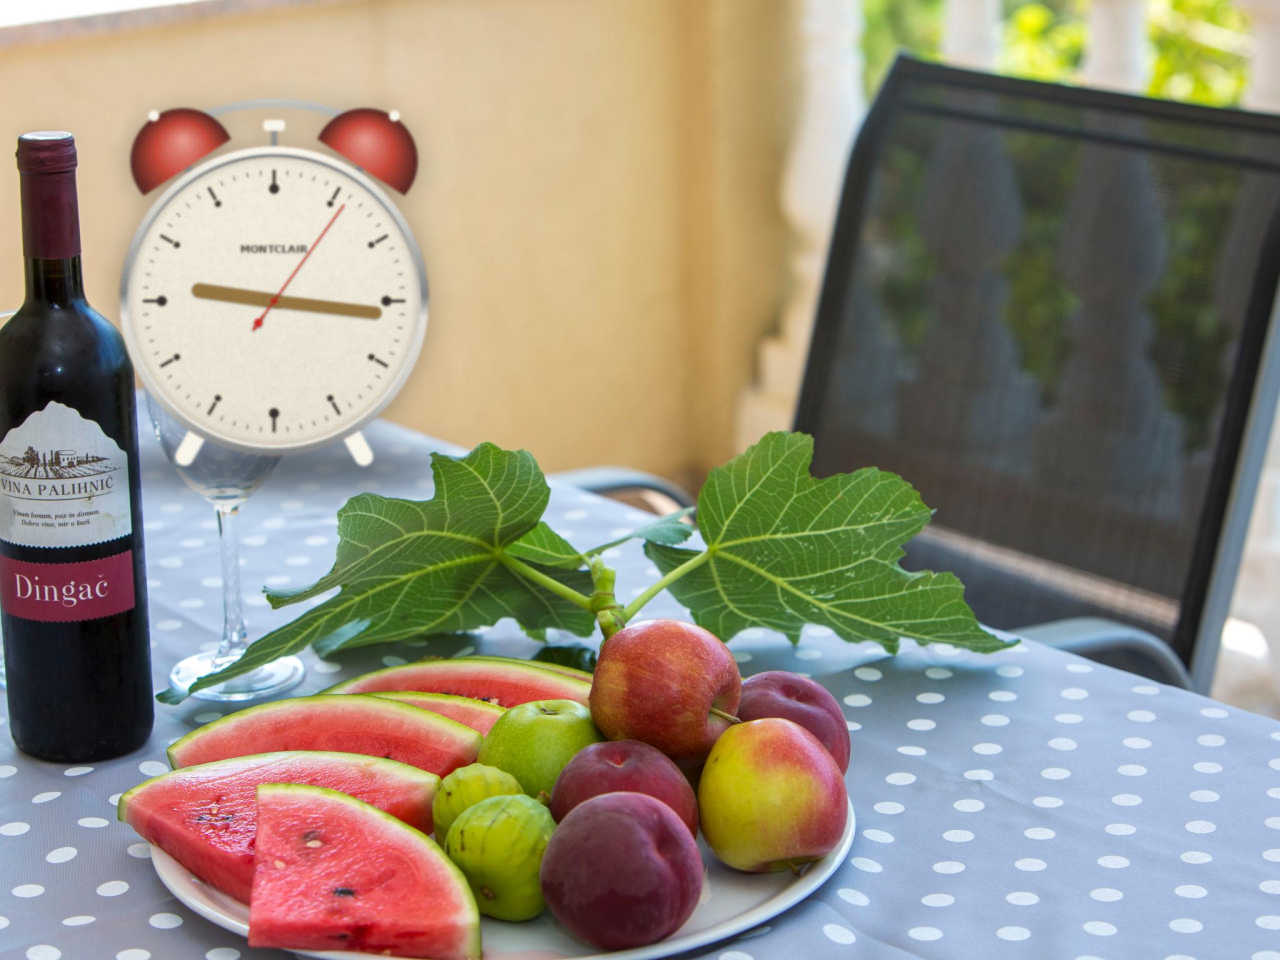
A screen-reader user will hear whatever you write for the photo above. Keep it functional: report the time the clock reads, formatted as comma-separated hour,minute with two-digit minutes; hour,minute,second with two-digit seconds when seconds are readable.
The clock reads 9,16,06
